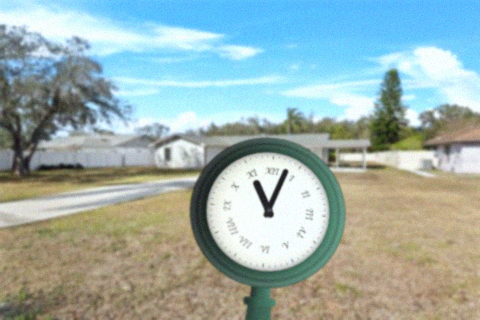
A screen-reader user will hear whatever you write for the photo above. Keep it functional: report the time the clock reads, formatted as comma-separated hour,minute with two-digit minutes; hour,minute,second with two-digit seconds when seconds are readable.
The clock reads 11,03
